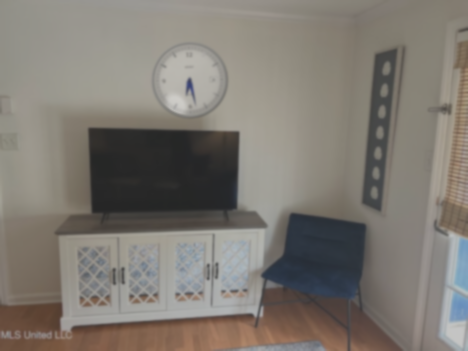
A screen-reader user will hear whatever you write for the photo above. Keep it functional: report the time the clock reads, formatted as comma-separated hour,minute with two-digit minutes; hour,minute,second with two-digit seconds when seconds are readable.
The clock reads 6,28
